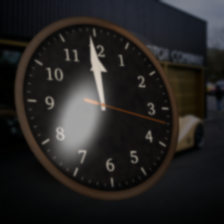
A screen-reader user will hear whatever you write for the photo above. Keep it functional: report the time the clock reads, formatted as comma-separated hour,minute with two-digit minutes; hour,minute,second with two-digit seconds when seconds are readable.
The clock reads 11,59,17
